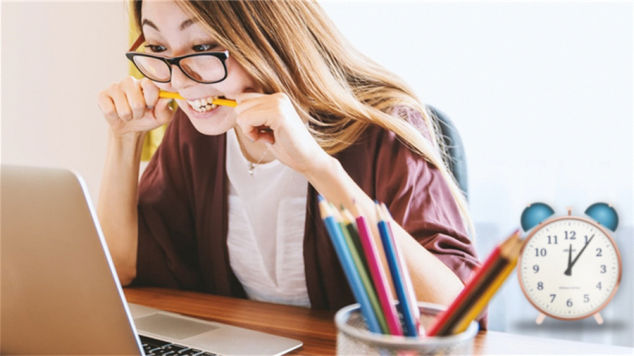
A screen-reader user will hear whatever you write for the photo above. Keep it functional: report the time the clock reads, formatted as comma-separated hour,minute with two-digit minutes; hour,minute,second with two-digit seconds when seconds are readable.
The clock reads 12,06
